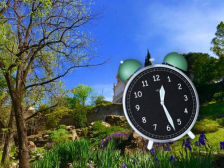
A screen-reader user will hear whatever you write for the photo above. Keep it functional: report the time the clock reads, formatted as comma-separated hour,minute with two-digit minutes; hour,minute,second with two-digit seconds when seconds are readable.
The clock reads 12,28
